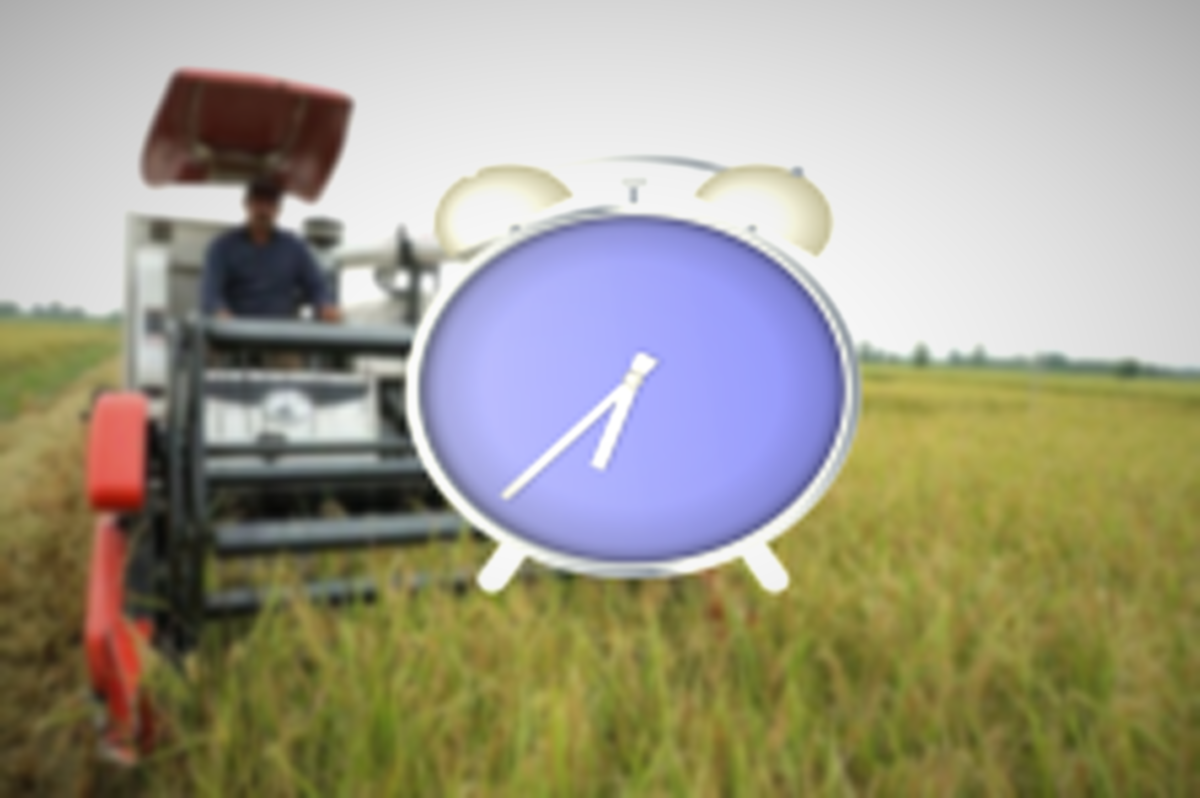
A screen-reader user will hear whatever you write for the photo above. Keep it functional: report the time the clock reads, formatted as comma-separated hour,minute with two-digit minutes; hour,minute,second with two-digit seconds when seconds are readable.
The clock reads 6,37
